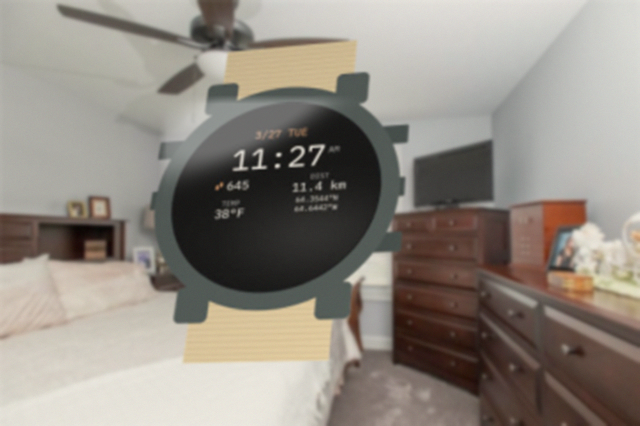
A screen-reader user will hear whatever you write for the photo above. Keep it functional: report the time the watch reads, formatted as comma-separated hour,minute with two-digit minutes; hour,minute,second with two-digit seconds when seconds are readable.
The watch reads 11,27
